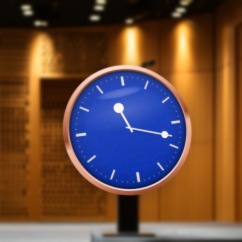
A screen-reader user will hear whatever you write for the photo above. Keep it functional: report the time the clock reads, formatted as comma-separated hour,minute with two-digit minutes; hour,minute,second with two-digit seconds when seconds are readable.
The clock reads 11,18
